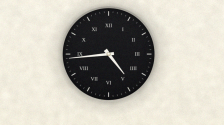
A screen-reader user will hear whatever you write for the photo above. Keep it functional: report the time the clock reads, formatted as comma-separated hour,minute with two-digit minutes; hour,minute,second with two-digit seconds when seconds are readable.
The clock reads 4,44
